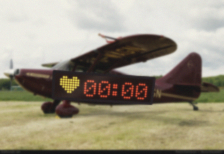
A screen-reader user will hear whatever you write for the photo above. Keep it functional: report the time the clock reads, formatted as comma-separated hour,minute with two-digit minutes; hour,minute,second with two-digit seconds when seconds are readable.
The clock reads 0,00
